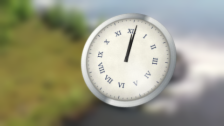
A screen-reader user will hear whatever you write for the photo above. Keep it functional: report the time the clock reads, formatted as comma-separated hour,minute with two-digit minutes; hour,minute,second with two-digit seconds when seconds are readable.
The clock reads 12,01
